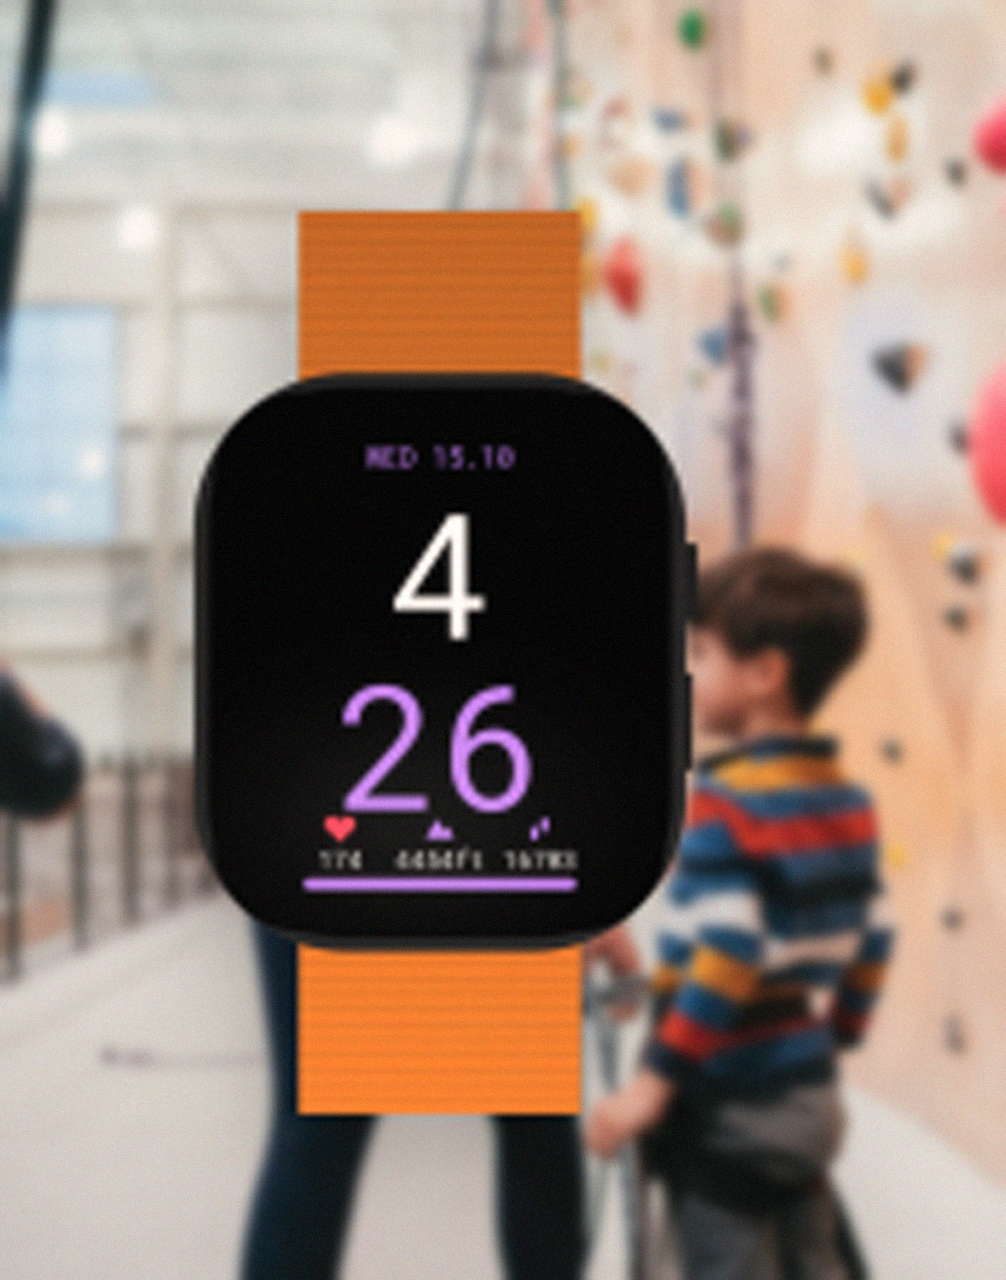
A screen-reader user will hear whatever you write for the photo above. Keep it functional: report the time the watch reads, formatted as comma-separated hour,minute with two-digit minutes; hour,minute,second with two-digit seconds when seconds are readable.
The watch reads 4,26
